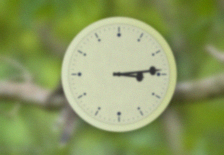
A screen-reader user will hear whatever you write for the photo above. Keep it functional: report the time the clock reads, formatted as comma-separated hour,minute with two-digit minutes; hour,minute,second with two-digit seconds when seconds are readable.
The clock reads 3,14
